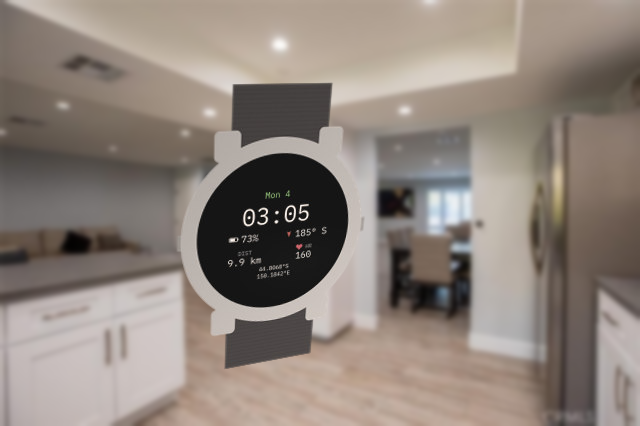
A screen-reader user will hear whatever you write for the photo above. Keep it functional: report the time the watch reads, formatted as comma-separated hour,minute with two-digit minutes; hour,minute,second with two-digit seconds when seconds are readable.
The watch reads 3,05
